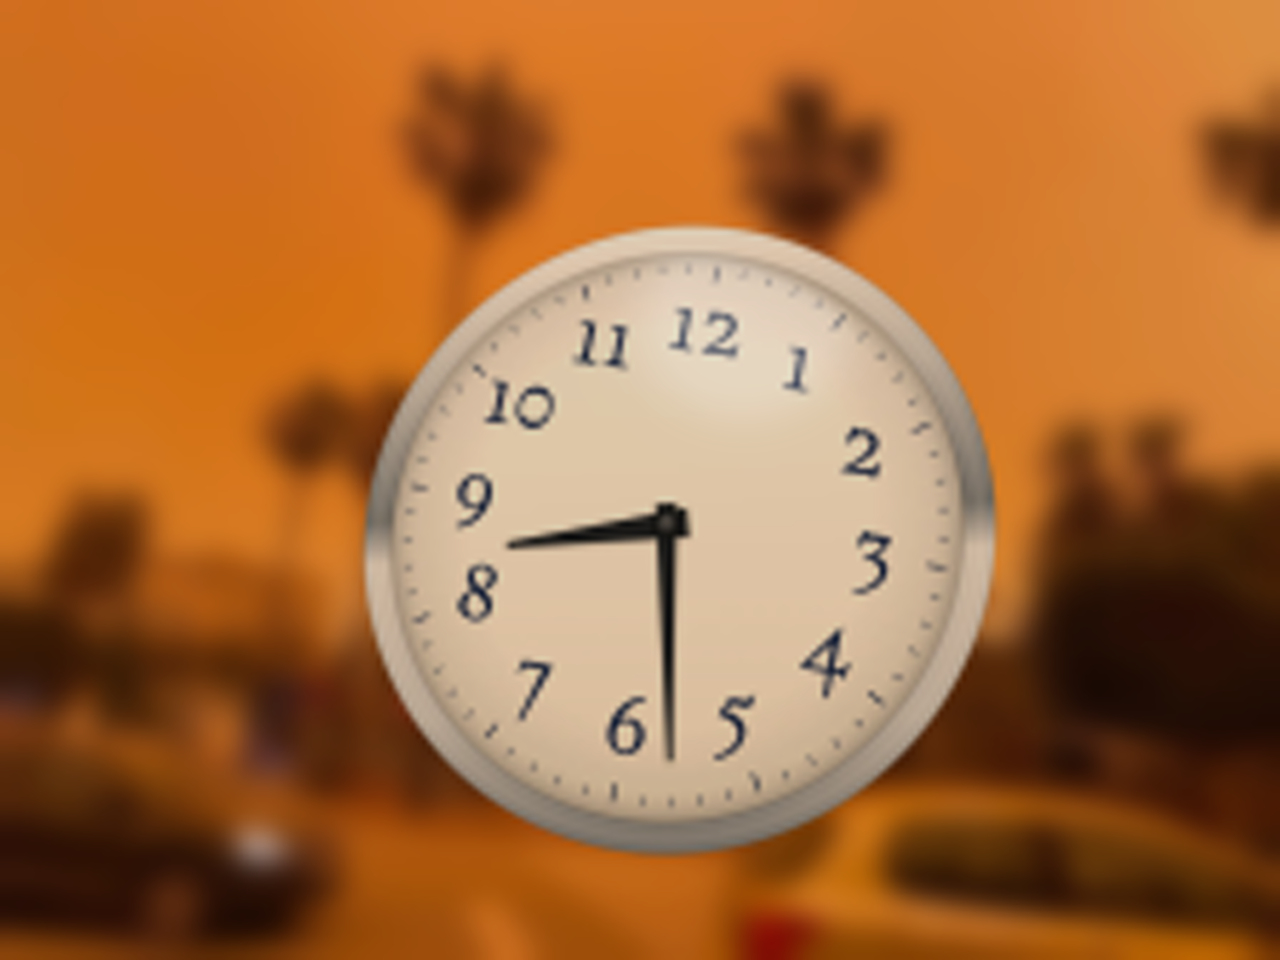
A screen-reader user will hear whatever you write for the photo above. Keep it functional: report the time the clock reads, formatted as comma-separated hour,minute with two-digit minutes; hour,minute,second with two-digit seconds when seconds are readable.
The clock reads 8,28
